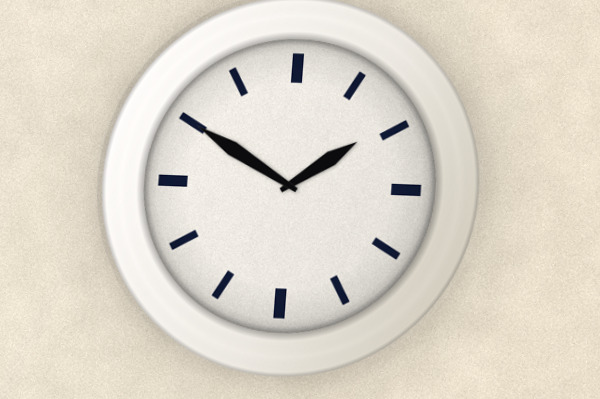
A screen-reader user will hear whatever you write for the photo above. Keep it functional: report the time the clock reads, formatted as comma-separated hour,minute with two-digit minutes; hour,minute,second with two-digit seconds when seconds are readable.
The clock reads 1,50
